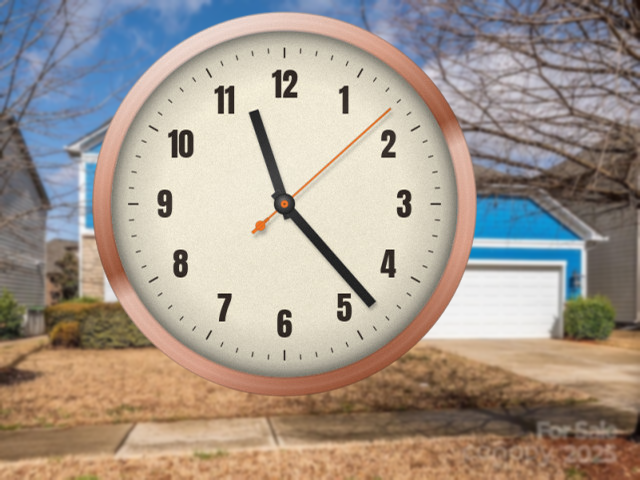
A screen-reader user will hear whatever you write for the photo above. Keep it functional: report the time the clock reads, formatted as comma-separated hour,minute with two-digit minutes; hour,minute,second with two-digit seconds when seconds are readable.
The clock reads 11,23,08
